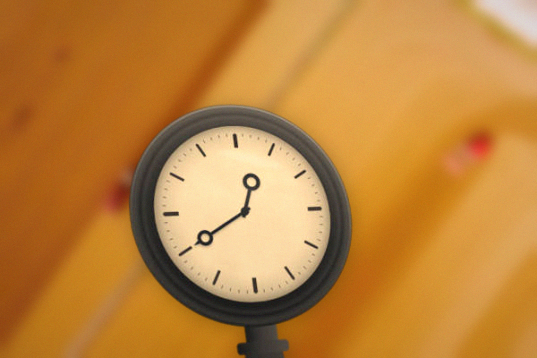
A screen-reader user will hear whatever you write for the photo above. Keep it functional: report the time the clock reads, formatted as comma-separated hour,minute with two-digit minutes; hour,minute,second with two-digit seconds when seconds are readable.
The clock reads 12,40
